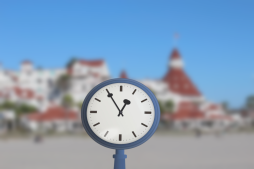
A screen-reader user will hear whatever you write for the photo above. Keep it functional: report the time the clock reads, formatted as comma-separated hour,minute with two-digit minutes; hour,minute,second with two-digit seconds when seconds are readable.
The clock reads 12,55
